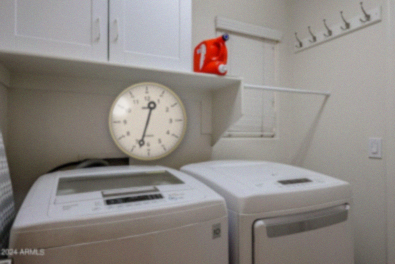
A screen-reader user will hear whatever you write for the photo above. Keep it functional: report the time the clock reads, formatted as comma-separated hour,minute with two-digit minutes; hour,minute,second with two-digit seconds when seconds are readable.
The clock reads 12,33
